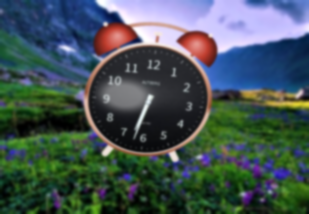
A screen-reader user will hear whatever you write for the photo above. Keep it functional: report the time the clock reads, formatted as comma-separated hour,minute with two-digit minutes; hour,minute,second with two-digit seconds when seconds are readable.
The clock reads 6,32
